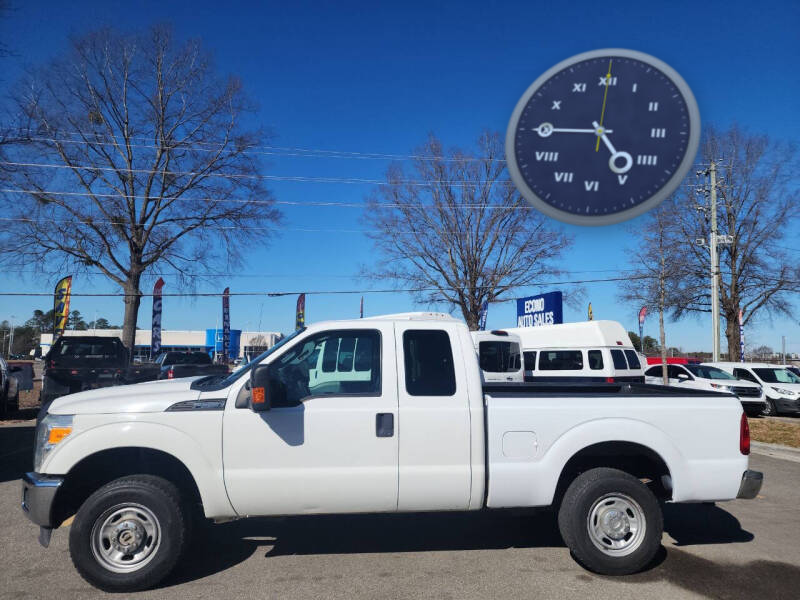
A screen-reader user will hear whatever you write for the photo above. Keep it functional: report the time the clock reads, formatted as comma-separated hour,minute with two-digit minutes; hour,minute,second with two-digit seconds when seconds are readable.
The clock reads 4,45,00
